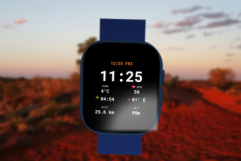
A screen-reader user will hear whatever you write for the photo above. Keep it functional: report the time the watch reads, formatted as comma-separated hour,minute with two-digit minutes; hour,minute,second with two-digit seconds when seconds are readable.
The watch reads 11,25
